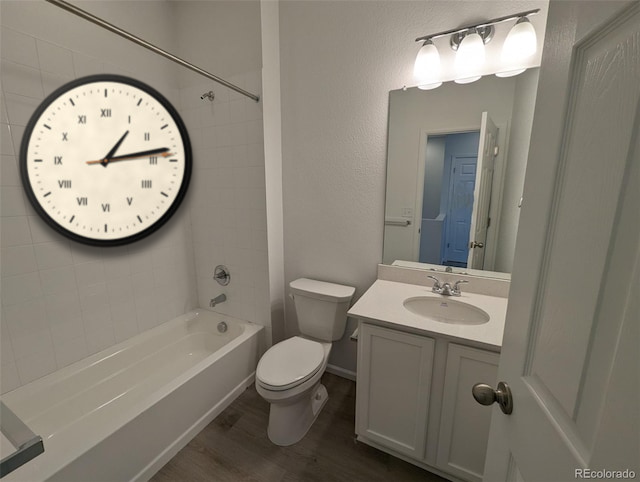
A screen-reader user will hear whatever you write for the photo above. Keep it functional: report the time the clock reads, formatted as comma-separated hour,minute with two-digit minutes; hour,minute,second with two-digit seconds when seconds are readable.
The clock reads 1,13,14
